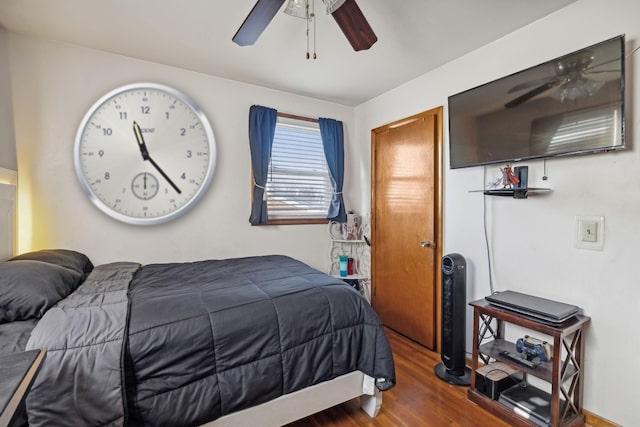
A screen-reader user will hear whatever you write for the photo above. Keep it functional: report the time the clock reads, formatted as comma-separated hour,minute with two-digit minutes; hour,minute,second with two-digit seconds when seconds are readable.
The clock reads 11,23
